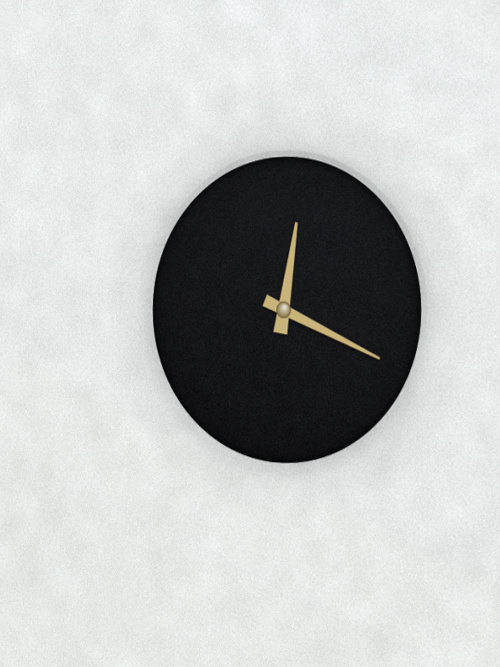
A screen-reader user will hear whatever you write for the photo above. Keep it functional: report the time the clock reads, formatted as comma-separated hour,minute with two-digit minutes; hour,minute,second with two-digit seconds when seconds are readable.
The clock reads 12,19
